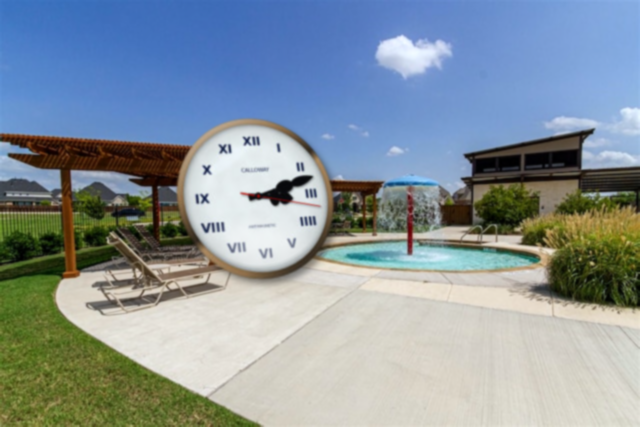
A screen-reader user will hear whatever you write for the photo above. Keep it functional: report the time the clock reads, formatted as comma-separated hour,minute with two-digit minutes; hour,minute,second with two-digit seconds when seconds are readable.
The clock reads 3,12,17
